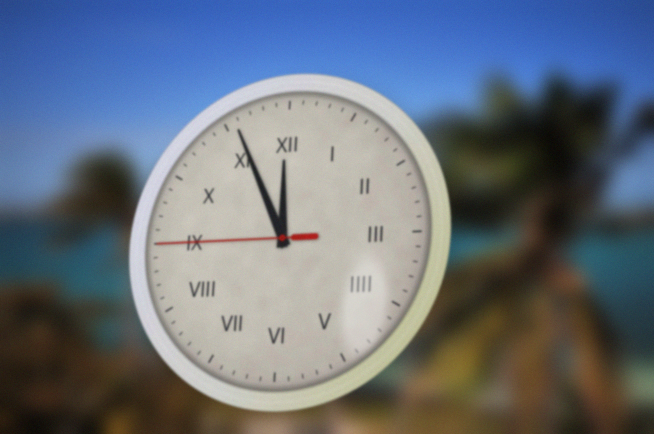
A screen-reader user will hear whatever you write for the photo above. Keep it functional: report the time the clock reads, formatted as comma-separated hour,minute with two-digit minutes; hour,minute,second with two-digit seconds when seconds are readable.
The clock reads 11,55,45
